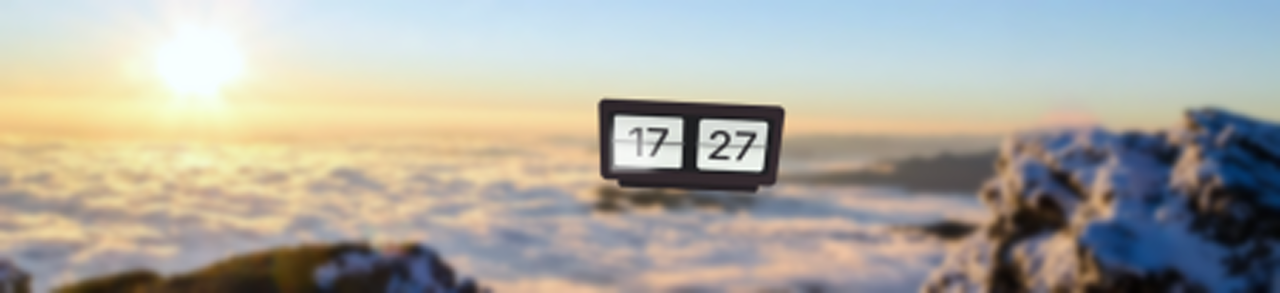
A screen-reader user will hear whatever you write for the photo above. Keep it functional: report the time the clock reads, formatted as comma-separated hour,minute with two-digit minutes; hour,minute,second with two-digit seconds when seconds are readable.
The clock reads 17,27
